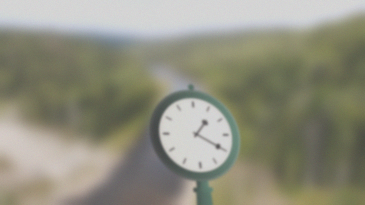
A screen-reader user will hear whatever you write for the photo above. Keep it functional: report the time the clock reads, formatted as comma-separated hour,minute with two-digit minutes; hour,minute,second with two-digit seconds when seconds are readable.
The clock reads 1,20
